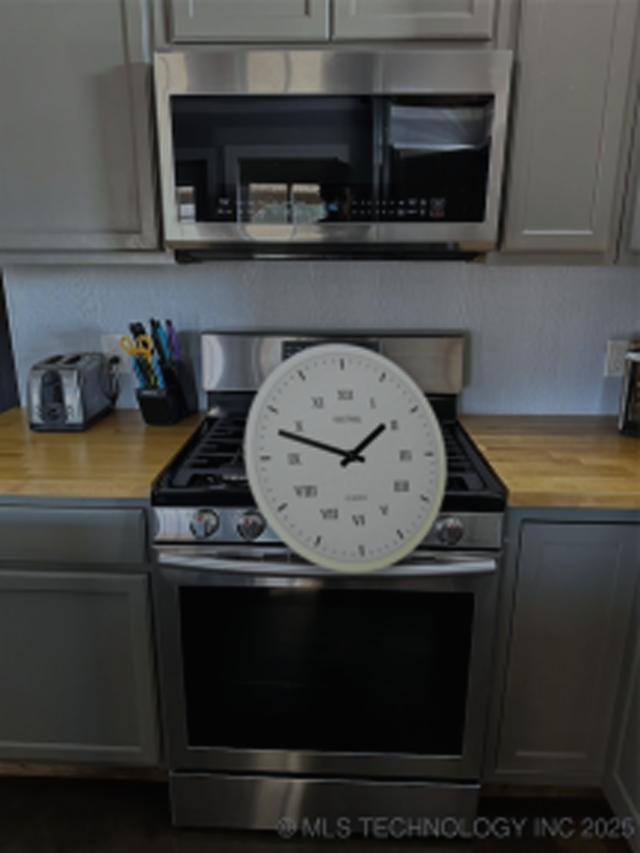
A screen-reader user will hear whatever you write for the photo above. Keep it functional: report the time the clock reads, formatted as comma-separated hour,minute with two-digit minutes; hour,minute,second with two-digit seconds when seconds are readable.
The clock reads 1,48
